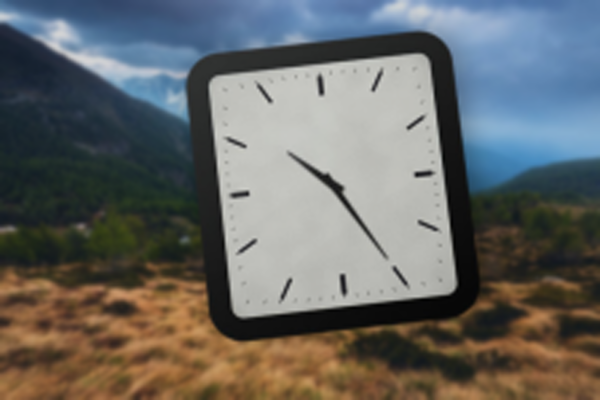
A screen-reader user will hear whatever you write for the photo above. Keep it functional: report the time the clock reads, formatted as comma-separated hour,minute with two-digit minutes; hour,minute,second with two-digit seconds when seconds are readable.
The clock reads 10,25
